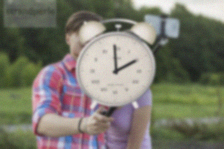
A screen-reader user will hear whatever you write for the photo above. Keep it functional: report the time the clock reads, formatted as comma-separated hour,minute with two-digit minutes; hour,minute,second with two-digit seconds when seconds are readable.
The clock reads 1,59
